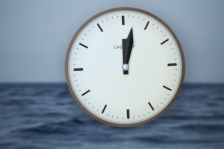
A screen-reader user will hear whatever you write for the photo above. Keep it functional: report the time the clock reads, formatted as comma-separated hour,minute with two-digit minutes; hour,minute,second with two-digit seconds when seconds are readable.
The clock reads 12,02
